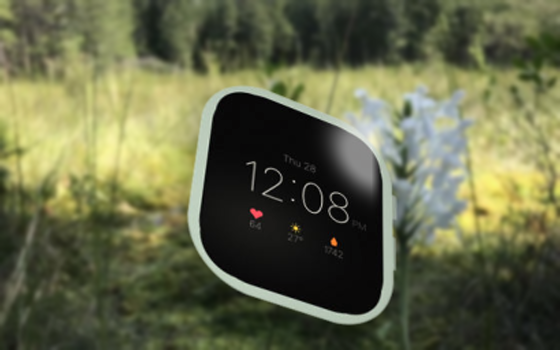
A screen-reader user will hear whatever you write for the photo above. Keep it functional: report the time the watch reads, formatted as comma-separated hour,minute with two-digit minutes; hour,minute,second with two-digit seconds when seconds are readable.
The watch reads 12,08
